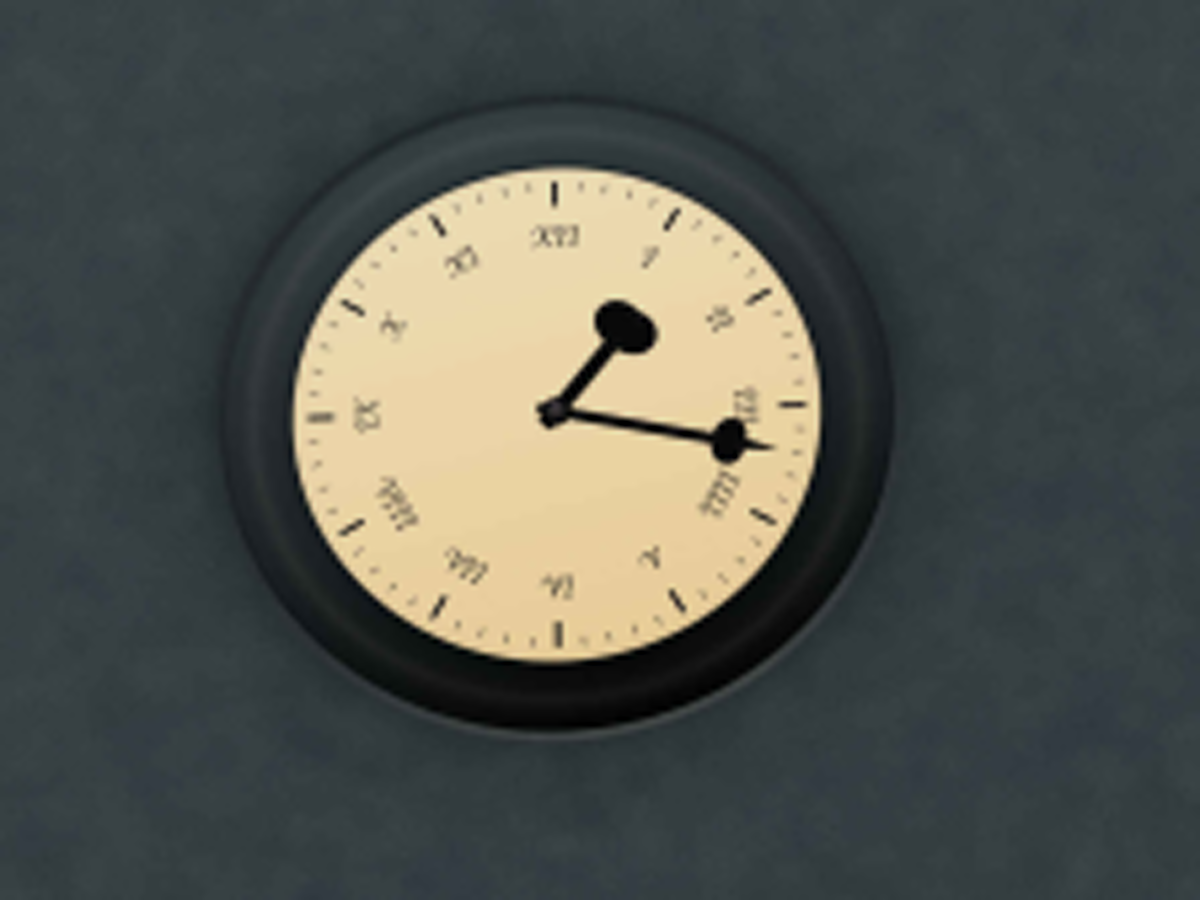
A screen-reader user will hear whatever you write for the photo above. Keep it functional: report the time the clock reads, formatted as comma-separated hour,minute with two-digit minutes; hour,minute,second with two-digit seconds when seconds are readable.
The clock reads 1,17
